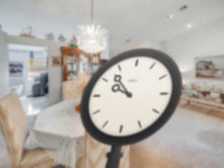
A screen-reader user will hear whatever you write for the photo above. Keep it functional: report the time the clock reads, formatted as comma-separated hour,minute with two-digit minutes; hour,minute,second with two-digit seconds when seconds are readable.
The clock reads 9,53
